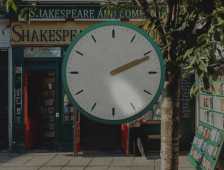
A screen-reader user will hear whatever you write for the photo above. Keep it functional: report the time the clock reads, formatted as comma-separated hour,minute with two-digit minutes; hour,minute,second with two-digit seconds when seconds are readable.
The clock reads 2,11
